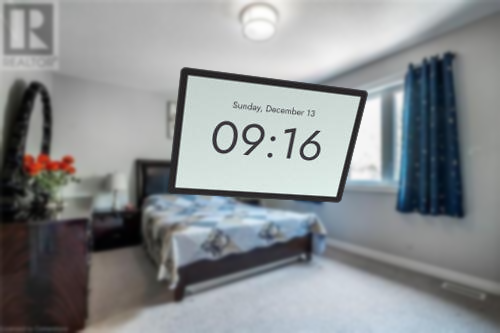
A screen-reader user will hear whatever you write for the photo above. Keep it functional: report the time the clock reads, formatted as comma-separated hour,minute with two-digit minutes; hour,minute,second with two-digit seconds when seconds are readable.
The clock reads 9,16
